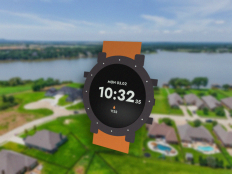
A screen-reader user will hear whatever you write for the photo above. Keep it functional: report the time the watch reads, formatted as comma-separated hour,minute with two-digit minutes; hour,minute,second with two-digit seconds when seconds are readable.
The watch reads 10,32
